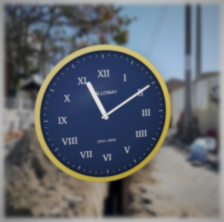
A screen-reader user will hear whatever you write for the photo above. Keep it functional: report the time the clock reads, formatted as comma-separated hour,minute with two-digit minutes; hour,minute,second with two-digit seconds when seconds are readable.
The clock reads 11,10
